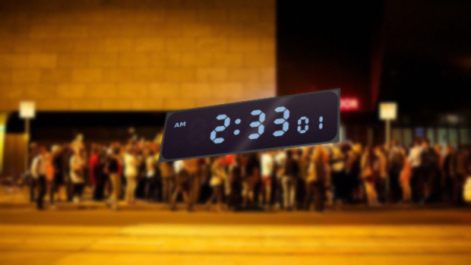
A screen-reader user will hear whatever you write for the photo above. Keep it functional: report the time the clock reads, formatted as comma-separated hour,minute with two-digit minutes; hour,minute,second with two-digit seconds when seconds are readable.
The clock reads 2,33,01
